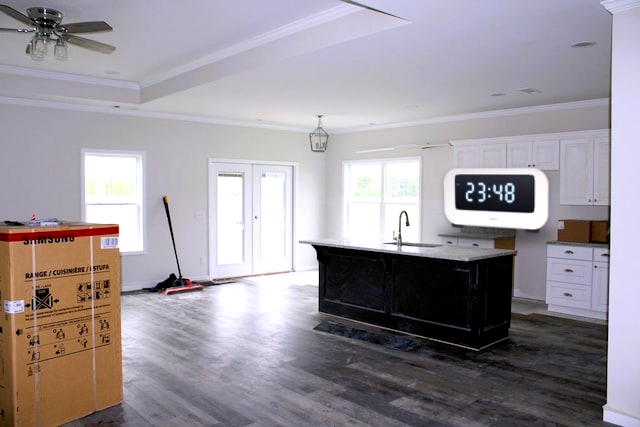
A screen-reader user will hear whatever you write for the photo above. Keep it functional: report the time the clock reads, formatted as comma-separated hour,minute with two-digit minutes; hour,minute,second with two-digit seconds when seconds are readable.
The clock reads 23,48
